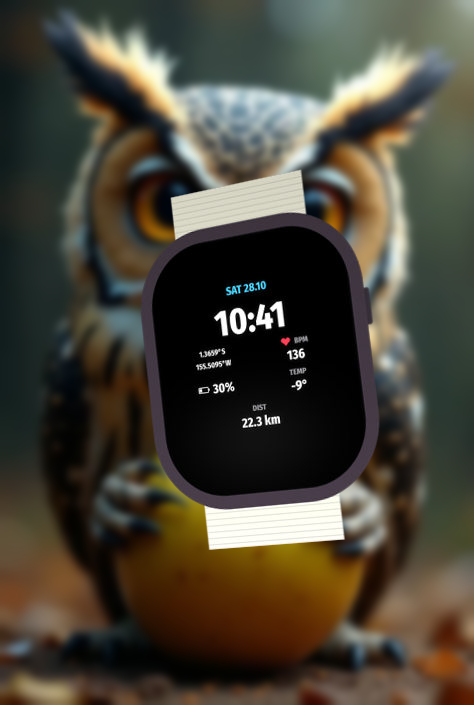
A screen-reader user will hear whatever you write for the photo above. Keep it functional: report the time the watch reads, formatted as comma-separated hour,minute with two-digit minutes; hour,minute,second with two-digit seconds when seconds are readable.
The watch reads 10,41
